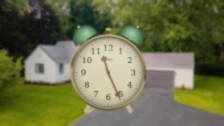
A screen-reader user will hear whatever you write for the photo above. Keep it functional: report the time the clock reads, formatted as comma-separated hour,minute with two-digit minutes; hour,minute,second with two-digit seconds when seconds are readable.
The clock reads 11,26
